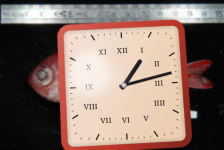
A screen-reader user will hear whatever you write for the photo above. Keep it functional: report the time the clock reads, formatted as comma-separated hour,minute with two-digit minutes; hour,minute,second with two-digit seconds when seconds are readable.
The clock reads 1,13
